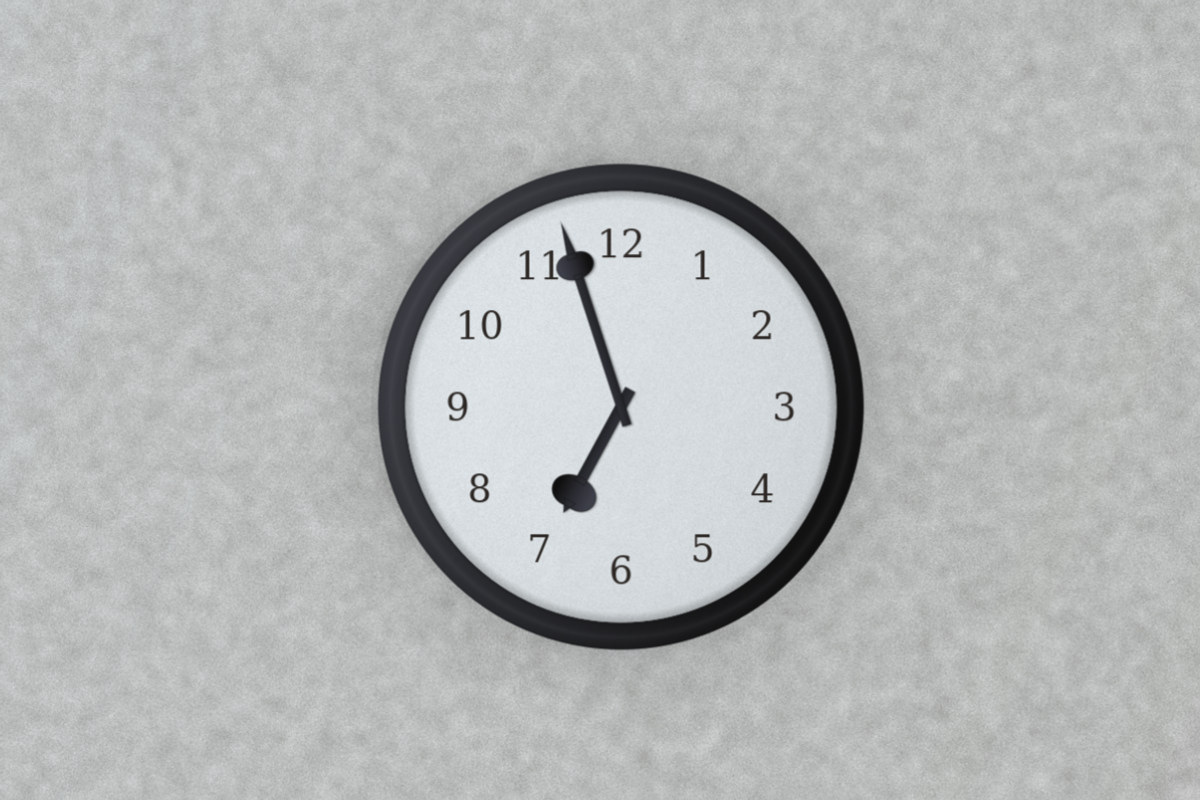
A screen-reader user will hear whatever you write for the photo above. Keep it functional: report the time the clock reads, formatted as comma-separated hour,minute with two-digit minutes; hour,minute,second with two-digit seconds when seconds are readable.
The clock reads 6,57
